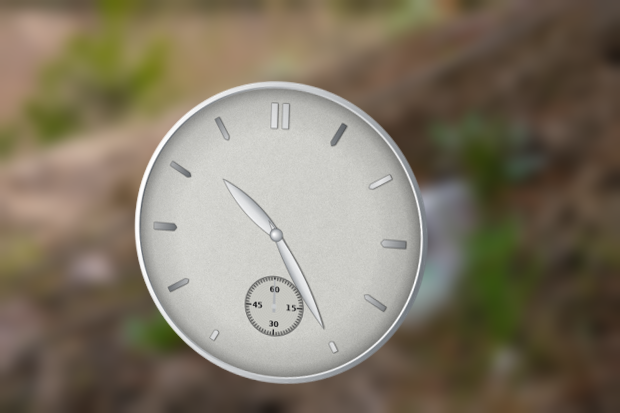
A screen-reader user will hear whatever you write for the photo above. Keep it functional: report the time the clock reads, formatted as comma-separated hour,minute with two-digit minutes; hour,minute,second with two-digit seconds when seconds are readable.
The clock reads 10,25
